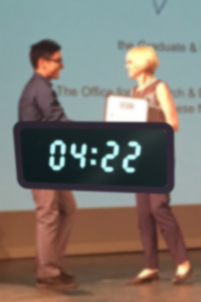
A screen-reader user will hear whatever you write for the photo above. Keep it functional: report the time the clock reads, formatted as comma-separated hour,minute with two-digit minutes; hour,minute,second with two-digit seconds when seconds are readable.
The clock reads 4,22
